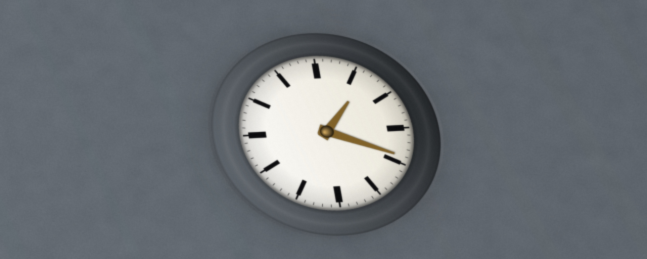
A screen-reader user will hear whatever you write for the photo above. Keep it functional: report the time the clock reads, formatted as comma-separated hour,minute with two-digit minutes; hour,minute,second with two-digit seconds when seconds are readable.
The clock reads 1,19
